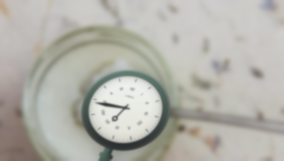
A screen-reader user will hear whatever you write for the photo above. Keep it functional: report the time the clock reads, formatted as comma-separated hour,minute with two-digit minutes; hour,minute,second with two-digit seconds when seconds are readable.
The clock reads 6,44
